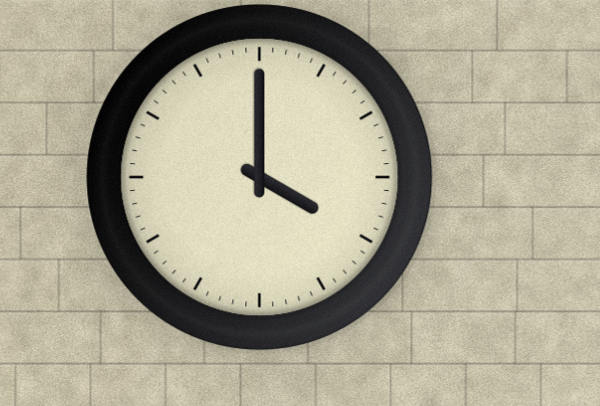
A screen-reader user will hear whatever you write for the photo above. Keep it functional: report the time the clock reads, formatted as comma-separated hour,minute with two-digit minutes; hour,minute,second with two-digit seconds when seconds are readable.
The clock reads 4,00
